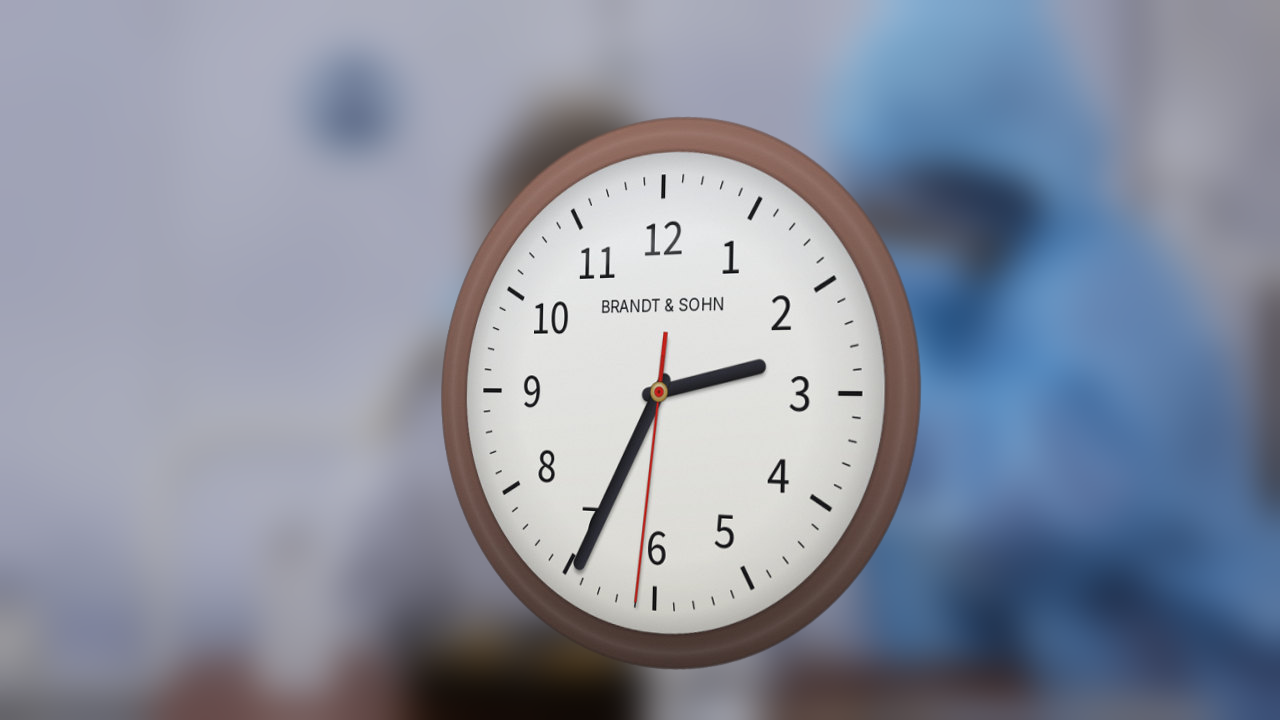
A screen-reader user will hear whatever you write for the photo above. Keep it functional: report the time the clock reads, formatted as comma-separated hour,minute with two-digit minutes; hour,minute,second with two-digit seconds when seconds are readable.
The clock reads 2,34,31
